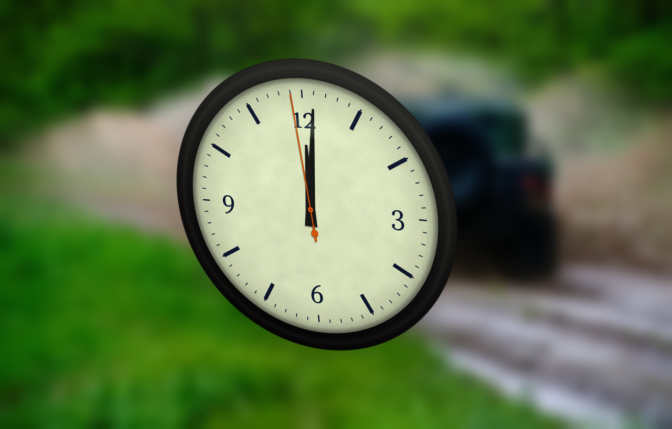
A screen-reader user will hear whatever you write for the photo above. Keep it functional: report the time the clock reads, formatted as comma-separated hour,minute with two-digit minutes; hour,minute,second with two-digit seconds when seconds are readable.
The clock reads 12,00,59
